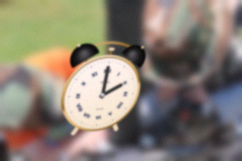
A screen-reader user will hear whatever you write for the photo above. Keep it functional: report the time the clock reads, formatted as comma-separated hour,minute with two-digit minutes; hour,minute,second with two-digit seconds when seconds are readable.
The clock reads 2,00
